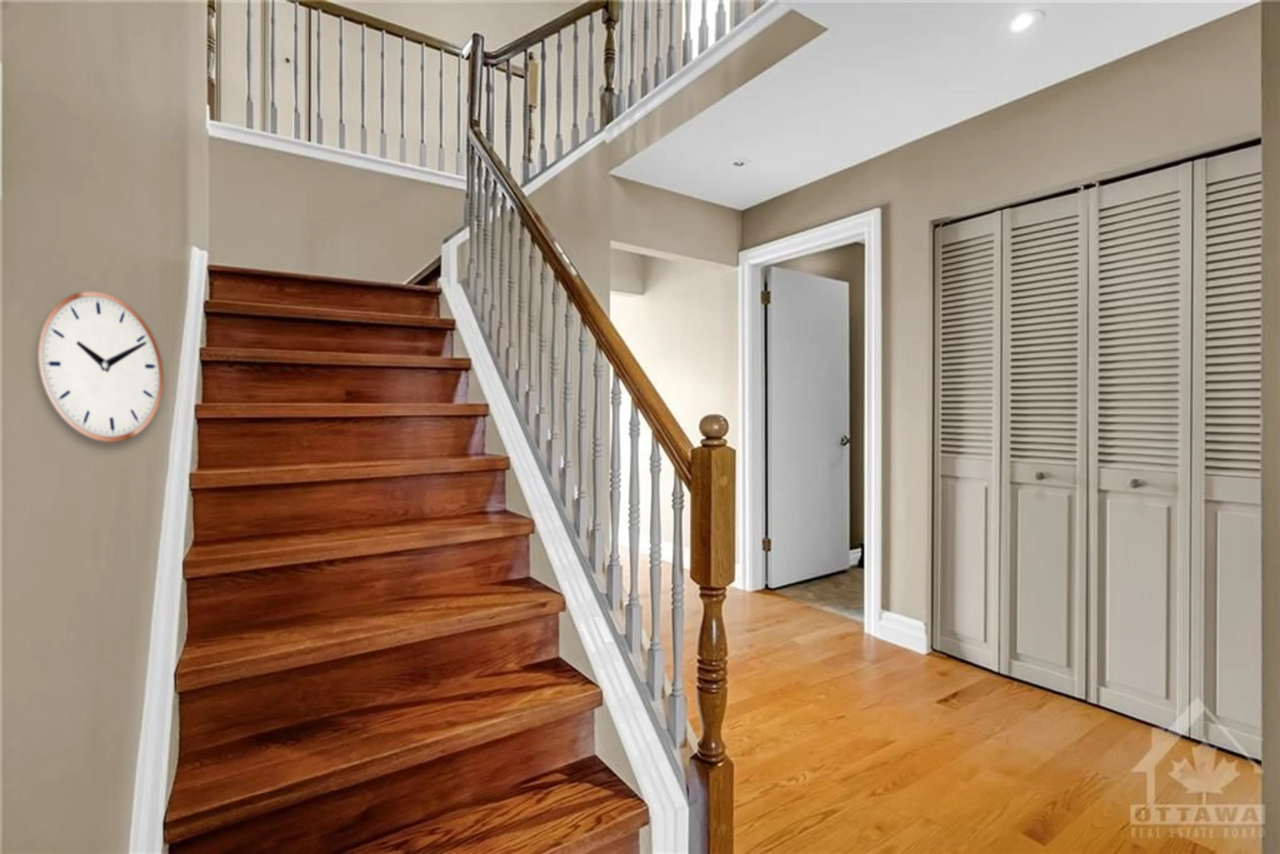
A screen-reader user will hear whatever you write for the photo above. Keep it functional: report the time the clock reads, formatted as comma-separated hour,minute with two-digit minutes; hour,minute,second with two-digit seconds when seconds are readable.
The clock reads 10,11
